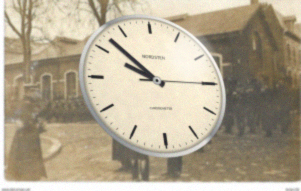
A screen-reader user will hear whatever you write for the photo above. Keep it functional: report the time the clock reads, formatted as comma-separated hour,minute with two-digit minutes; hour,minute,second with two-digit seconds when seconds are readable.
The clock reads 9,52,15
